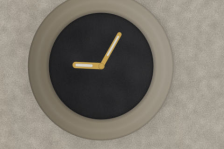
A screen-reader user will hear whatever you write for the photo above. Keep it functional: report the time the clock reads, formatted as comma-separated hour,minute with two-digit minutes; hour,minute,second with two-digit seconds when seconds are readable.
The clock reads 9,05
